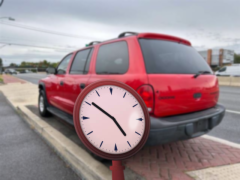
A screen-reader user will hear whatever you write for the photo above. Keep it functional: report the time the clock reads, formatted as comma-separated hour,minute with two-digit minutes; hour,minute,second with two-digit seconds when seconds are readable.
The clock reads 4,51
